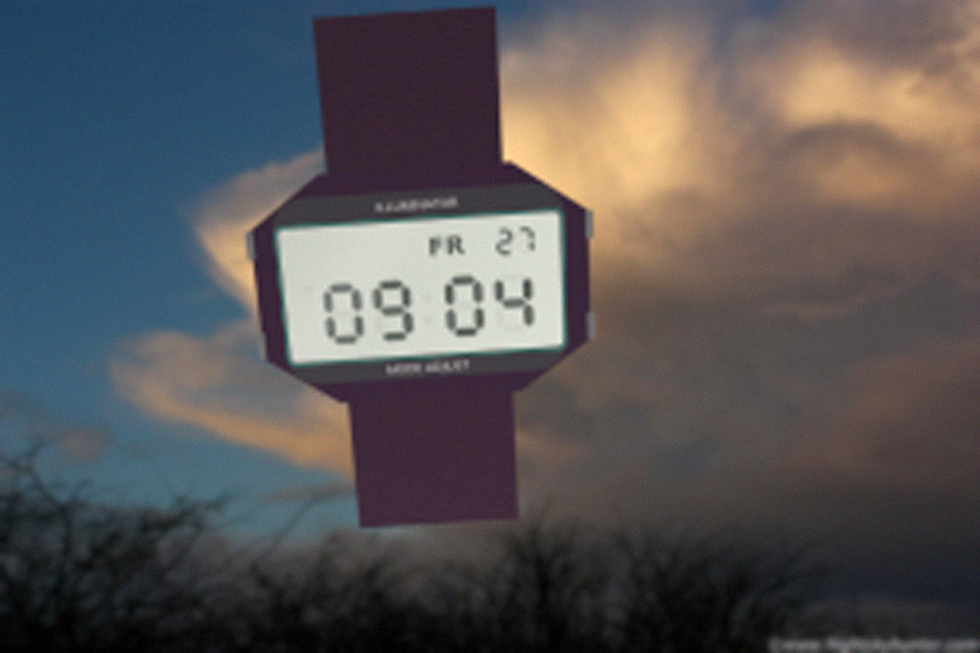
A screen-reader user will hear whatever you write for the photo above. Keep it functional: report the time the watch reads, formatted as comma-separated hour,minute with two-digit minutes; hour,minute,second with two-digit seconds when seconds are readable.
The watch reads 9,04
